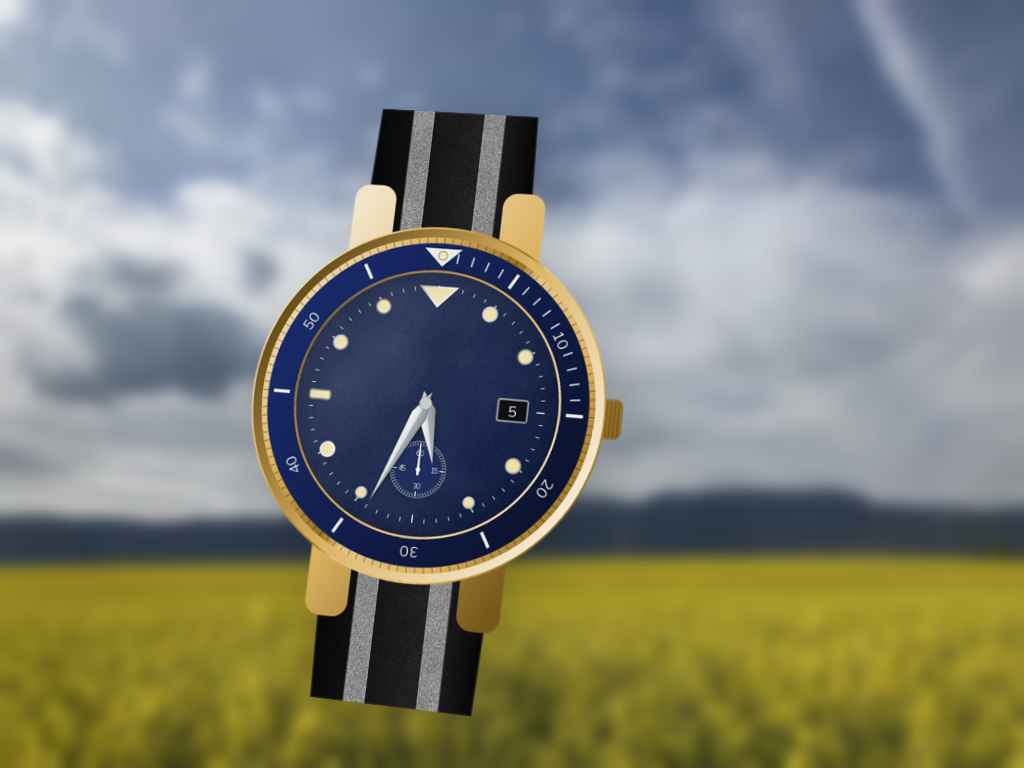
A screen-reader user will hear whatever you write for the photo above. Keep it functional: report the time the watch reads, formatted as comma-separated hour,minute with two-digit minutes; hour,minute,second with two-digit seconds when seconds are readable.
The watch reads 5,34
